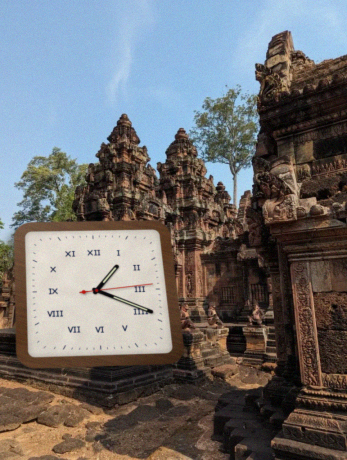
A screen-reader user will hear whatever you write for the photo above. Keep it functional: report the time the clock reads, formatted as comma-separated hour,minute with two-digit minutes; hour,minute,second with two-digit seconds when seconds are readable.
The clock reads 1,19,14
